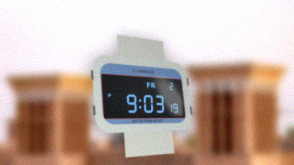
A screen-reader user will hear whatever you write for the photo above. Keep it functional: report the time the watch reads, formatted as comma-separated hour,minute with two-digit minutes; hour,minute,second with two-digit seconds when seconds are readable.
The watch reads 9,03,19
